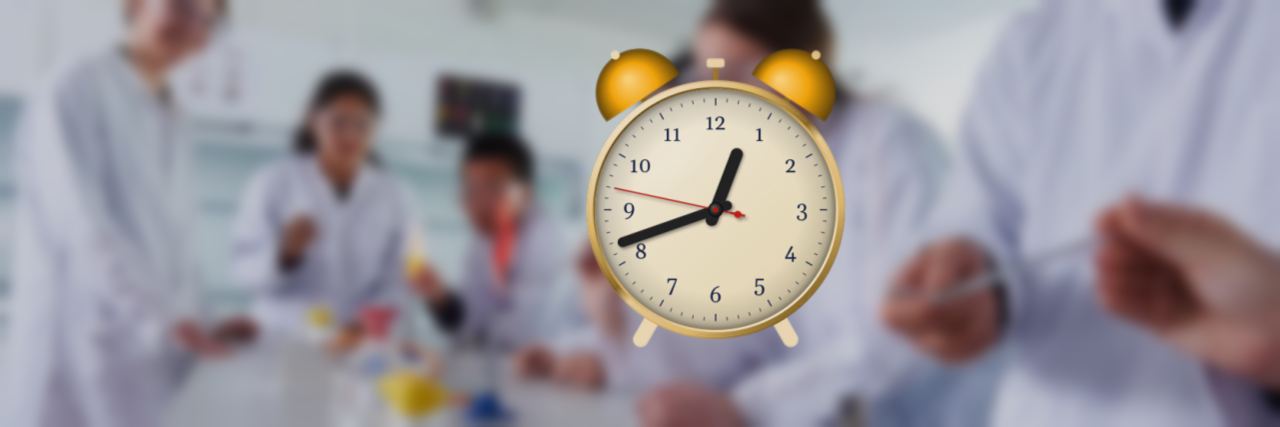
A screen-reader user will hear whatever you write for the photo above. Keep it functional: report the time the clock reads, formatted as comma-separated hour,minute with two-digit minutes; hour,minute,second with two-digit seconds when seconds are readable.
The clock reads 12,41,47
